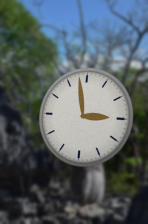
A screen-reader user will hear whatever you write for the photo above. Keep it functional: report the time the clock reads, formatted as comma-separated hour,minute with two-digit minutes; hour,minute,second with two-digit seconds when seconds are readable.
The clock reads 2,58
